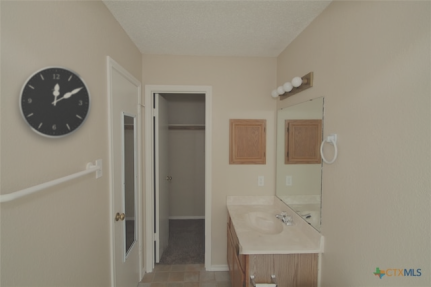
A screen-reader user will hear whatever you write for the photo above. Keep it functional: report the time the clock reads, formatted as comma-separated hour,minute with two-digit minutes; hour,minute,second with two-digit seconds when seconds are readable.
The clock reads 12,10
